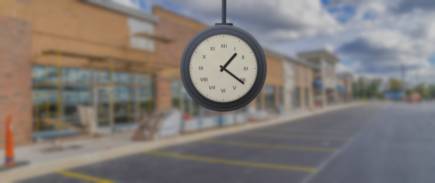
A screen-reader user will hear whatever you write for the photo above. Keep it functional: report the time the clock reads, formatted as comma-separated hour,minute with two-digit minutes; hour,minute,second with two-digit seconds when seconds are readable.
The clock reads 1,21
